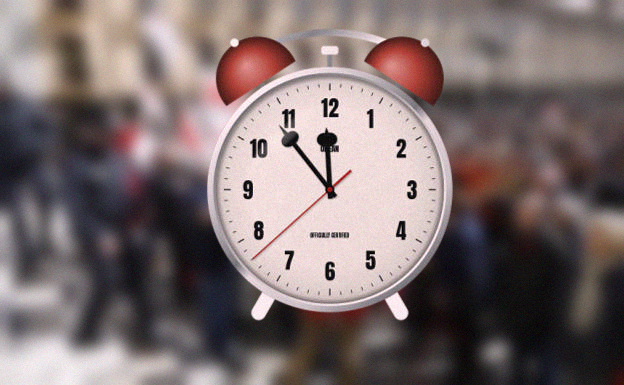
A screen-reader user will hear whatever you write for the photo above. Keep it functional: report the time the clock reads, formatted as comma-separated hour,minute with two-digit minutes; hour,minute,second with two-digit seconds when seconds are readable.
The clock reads 11,53,38
